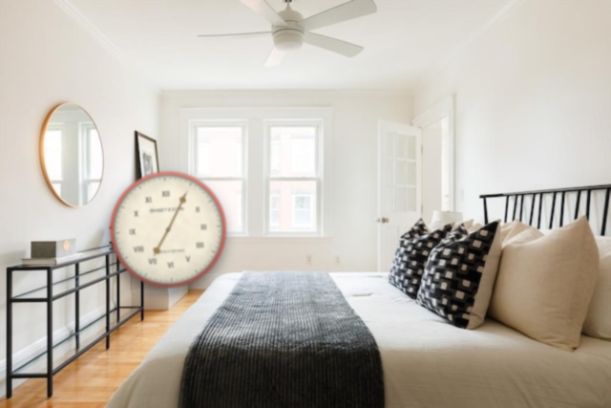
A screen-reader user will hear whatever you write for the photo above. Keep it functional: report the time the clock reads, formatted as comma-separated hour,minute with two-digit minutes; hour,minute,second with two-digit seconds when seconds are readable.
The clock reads 7,05
